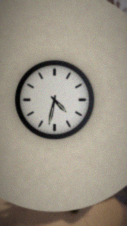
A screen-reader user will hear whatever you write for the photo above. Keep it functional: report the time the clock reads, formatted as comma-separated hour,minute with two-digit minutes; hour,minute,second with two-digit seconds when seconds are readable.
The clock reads 4,32
